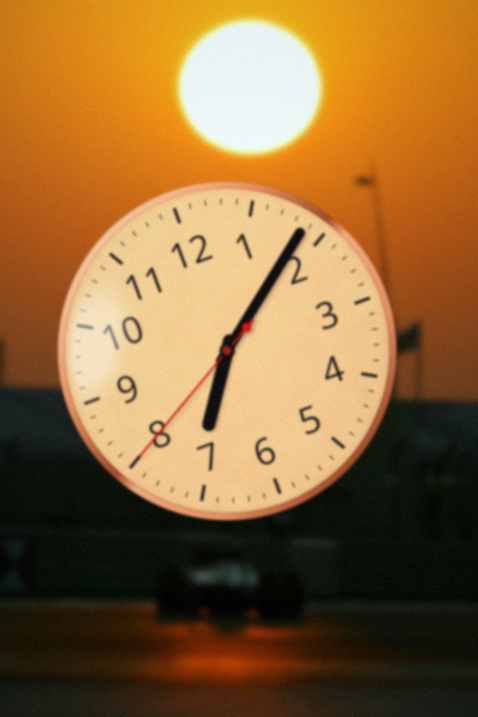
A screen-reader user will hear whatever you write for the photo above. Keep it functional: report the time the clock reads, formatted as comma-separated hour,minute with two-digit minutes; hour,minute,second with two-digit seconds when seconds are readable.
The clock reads 7,08,40
